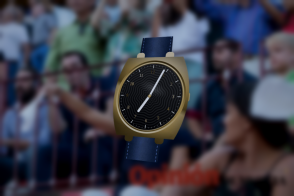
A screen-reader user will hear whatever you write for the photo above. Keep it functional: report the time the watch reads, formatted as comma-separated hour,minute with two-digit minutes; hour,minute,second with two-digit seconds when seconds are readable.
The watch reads 7,04
